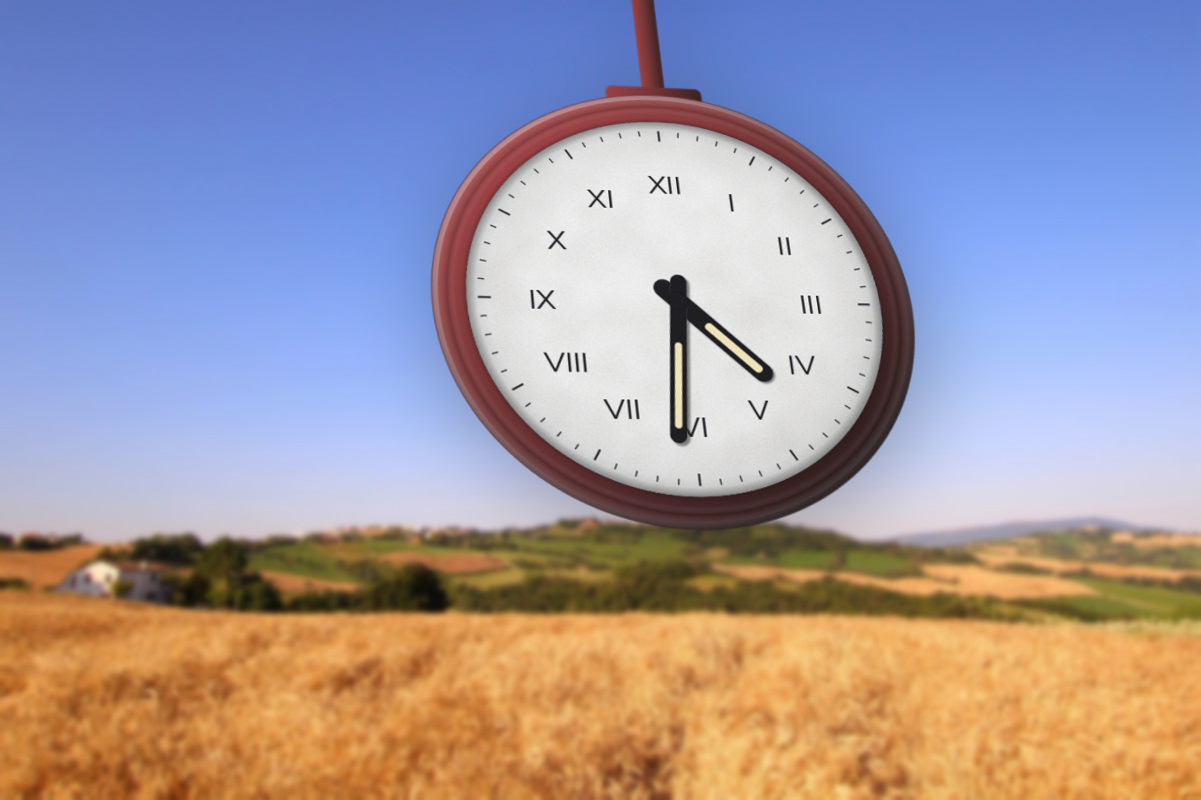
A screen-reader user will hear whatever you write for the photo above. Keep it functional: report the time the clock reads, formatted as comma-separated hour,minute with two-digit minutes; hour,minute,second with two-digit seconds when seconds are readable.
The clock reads 4,31
